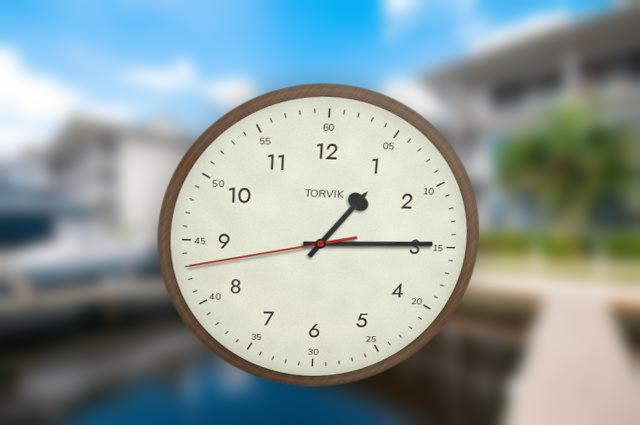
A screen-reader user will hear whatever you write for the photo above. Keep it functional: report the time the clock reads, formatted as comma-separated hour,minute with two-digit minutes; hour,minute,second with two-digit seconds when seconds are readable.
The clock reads 1,14,43
